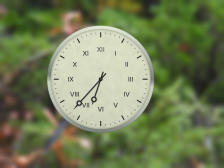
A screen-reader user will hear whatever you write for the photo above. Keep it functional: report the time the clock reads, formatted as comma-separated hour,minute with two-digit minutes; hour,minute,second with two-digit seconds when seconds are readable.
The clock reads 6,37
